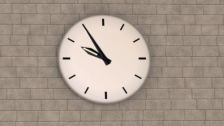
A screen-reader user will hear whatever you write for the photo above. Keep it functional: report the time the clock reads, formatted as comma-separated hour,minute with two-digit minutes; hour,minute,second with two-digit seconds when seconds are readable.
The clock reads 9,55
